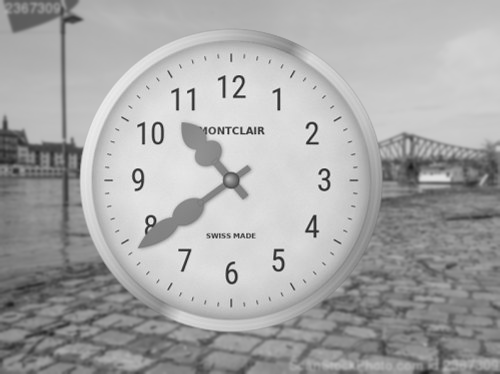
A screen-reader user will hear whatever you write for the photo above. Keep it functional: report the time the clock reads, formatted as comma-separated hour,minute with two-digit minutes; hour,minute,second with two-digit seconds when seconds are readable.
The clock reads 10,39
